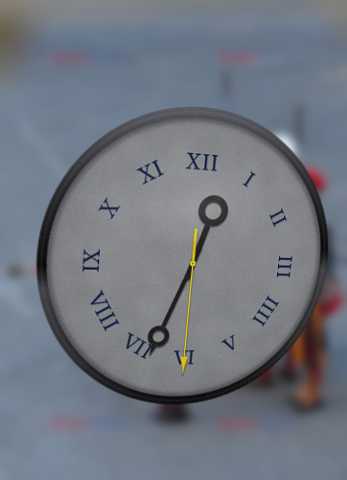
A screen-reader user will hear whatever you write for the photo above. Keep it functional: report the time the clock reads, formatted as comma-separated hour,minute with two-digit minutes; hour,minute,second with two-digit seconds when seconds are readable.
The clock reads 12,33,30
